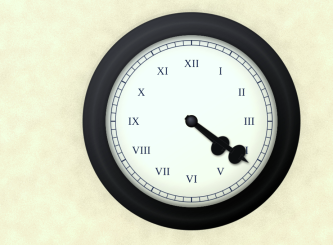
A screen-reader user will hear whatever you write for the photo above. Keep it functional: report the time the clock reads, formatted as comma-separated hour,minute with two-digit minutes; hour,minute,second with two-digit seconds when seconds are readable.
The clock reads 4,21
